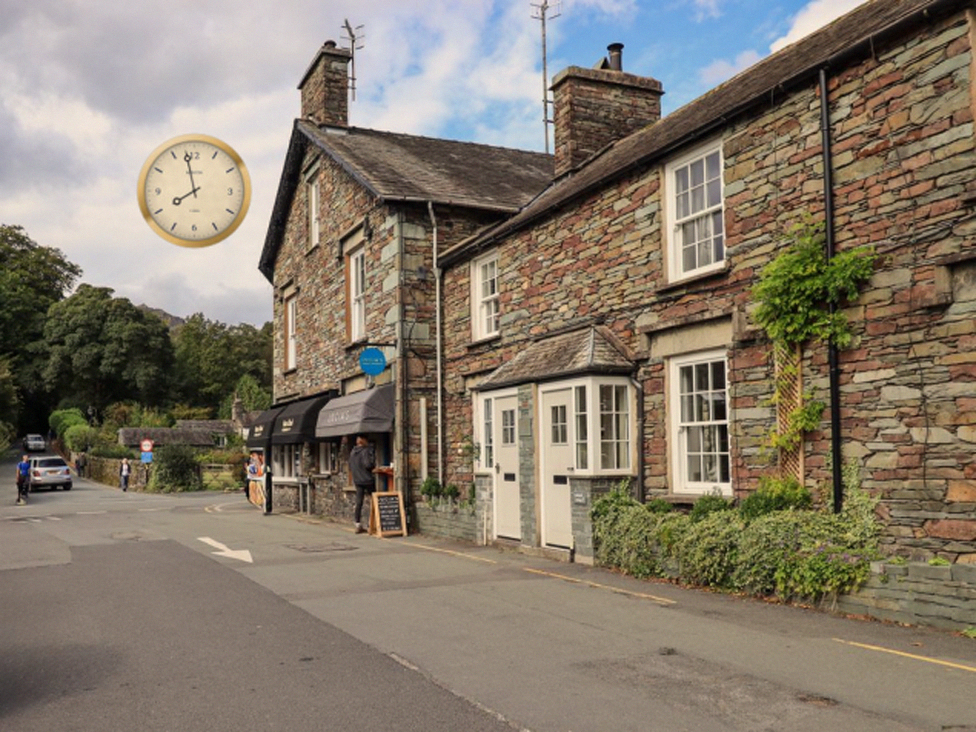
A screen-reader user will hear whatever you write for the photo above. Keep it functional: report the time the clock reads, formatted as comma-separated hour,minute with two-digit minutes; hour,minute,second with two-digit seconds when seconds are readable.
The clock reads 7,58
